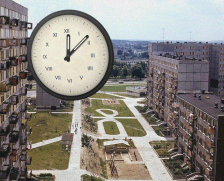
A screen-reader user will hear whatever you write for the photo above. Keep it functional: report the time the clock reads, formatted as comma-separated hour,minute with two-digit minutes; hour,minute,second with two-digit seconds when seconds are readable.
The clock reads 12,08
